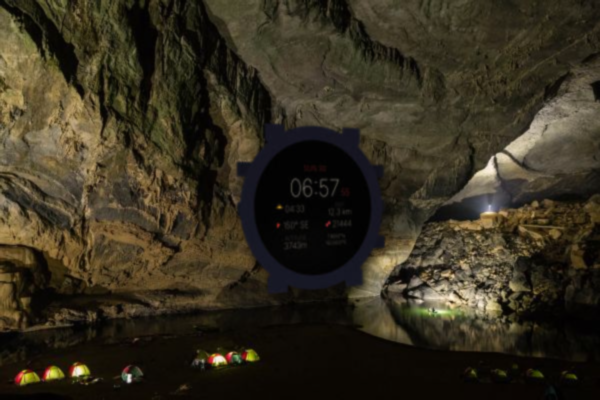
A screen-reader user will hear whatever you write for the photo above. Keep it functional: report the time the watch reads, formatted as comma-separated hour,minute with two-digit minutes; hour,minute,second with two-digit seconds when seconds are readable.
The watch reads 6,57
